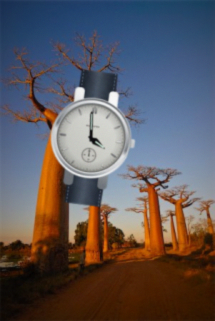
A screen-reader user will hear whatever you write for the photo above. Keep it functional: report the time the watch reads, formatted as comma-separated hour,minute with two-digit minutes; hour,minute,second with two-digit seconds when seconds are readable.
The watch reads 3,59
